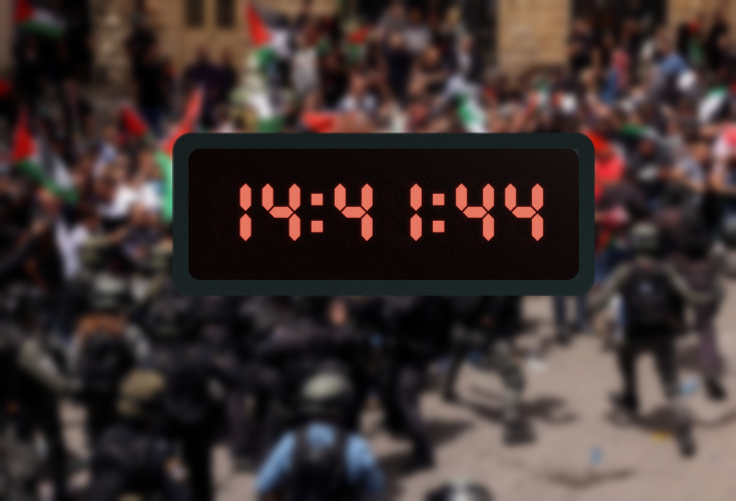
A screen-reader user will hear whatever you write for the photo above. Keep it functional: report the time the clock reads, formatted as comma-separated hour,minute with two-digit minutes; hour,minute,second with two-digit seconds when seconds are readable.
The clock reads 14,41,44
